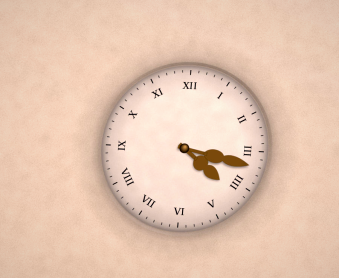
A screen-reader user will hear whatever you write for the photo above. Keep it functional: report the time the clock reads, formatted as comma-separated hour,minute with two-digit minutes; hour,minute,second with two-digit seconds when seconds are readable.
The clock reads 4,17
